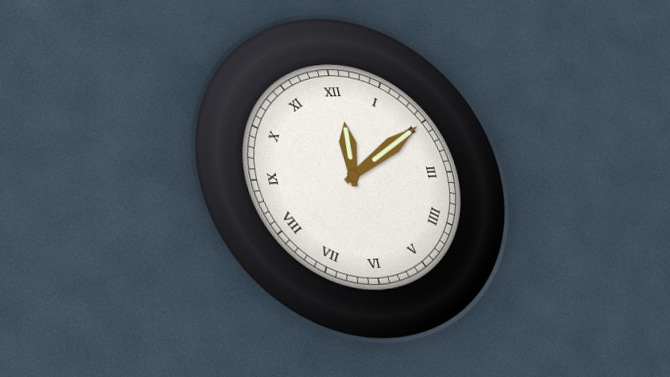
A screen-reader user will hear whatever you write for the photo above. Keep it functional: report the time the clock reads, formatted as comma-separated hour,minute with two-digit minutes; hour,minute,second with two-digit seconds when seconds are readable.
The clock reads 12,10
